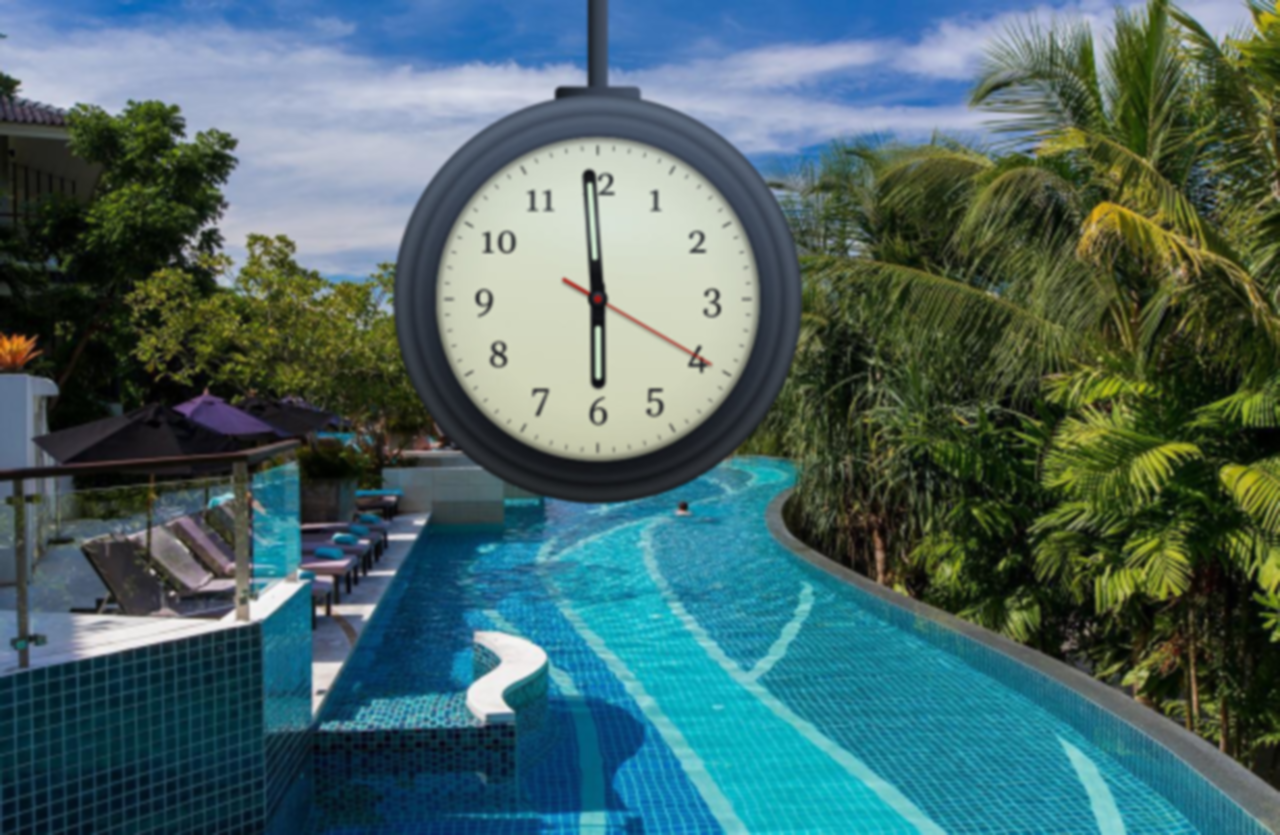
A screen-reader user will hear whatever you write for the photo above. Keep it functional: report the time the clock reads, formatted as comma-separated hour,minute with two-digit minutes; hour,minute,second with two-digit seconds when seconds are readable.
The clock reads 5,59,20
